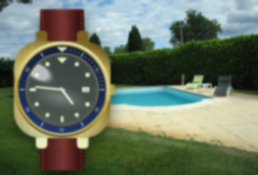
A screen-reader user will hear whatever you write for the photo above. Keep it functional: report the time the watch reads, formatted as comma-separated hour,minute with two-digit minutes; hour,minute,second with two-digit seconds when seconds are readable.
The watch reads 4,46
